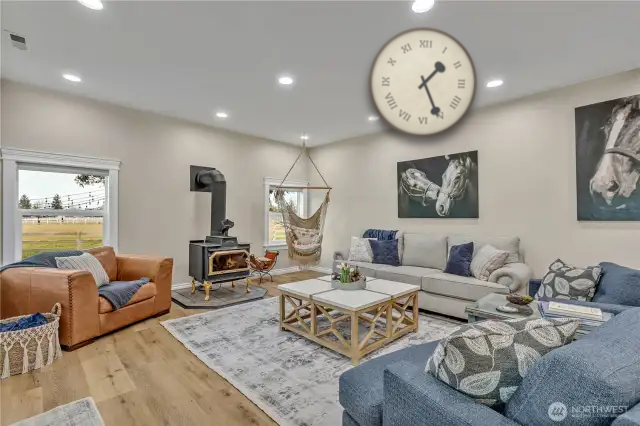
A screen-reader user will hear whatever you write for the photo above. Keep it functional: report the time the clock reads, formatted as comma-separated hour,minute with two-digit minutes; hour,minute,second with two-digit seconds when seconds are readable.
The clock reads 1,26
